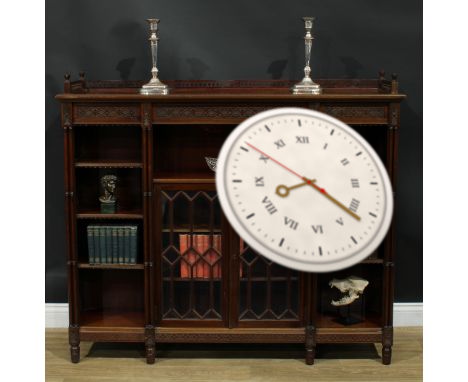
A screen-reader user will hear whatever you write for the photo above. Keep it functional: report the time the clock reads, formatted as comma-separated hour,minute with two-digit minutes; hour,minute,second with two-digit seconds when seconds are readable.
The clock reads 8,21,51
